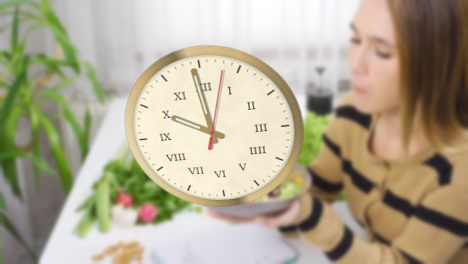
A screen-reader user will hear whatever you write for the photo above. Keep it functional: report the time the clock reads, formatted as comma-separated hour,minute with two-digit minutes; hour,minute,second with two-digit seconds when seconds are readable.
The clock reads 9,59,03
